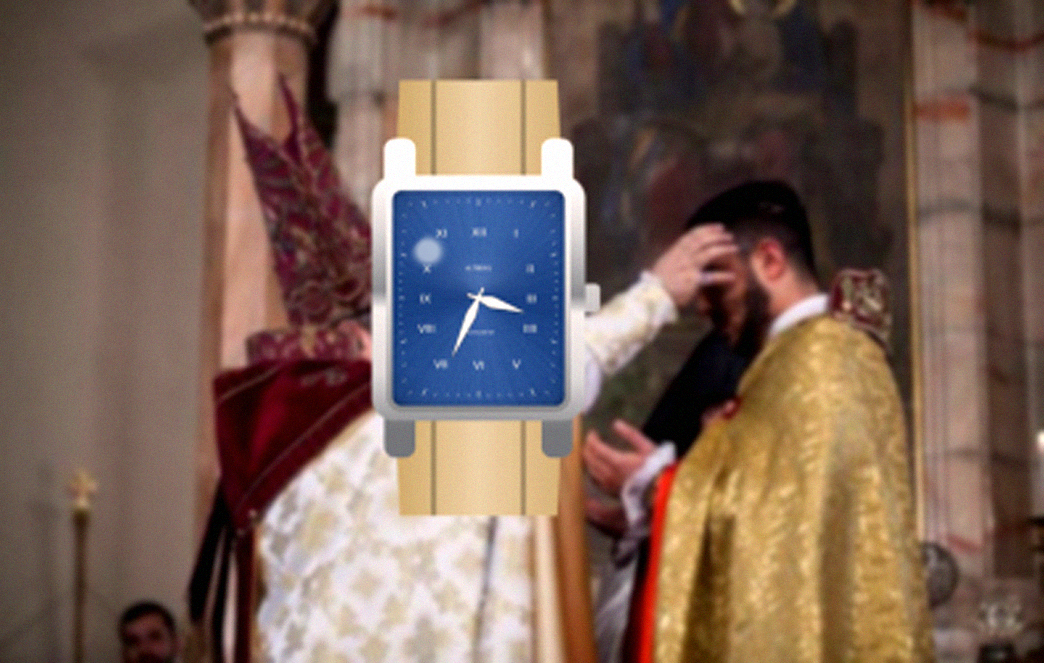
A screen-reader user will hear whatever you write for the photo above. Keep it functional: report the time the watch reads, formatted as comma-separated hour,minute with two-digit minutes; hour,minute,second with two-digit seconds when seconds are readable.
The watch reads 3,34
